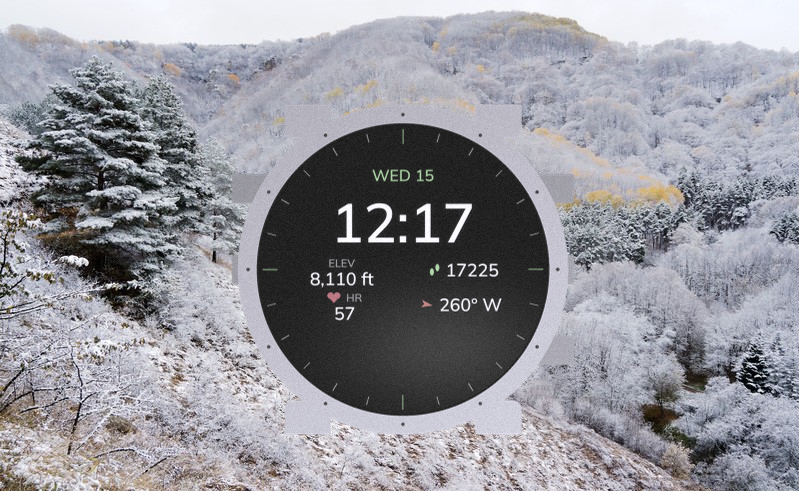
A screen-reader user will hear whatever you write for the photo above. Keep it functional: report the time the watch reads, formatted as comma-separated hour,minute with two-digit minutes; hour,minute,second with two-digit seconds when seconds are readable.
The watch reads 12,17
